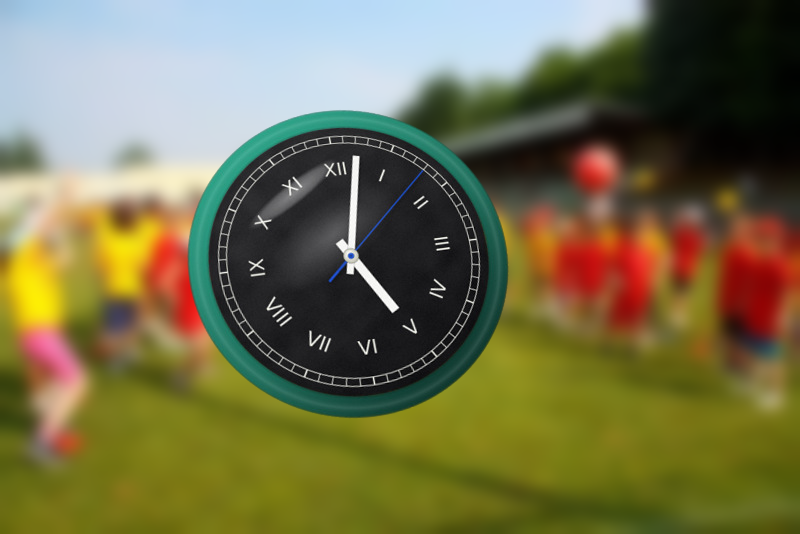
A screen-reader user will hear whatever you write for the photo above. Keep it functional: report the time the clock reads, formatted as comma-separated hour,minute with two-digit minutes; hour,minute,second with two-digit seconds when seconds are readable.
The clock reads 5,02,08
